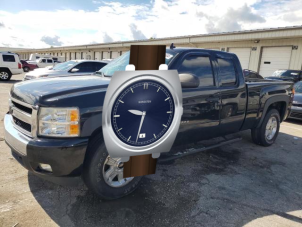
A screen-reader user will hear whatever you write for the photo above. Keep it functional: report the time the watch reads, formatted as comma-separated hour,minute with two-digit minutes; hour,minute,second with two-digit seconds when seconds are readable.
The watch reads 9,32
